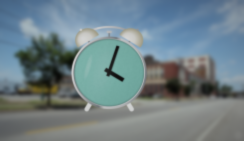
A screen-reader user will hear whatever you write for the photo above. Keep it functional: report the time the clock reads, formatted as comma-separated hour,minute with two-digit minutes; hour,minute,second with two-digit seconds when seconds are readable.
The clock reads 4,03
